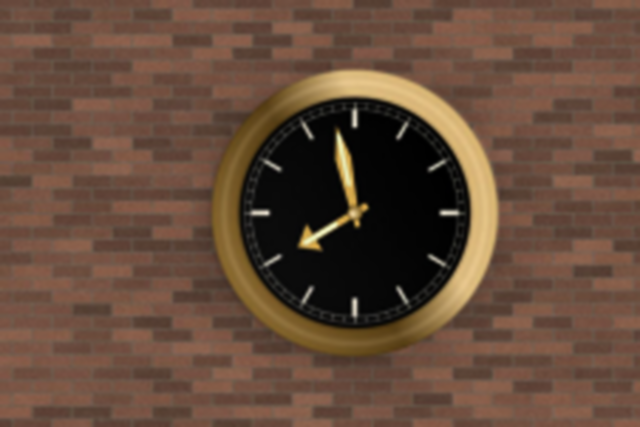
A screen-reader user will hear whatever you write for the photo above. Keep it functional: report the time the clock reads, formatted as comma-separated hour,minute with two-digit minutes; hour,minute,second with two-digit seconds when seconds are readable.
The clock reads 7,58
